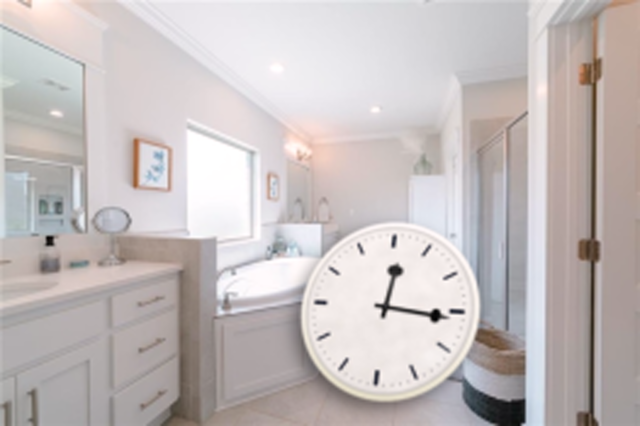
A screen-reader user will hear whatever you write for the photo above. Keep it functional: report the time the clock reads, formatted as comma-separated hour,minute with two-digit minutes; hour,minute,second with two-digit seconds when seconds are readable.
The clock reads 12,16
